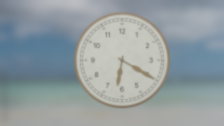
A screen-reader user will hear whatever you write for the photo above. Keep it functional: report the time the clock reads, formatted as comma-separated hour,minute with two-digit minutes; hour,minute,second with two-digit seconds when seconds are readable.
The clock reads 6,20
